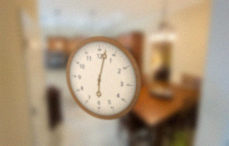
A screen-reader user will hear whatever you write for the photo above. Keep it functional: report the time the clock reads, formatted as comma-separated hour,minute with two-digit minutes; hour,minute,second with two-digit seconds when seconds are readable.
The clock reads 6,02
